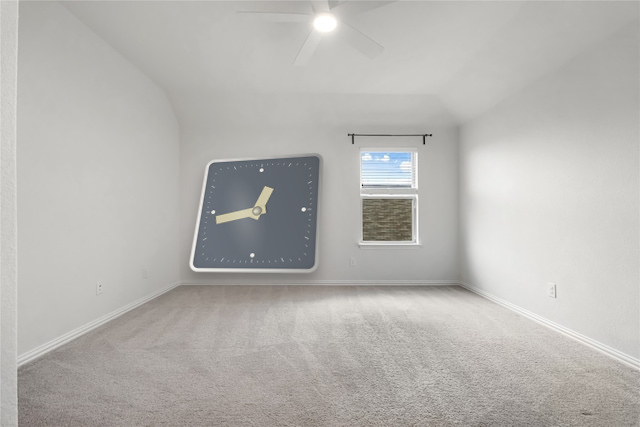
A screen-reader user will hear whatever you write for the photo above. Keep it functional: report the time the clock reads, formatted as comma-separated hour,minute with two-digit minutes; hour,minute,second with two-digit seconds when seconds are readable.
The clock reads 12,43
